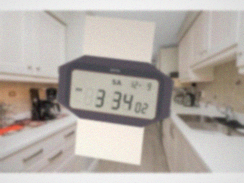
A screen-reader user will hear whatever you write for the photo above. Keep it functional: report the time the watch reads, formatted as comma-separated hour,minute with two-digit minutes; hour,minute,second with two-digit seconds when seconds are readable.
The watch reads 3,34
